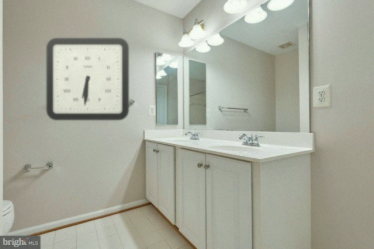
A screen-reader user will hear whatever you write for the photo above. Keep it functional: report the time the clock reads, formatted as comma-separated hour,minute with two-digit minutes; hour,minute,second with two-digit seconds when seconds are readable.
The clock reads 6,31
